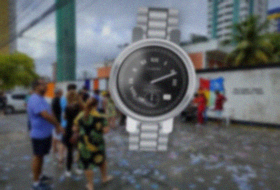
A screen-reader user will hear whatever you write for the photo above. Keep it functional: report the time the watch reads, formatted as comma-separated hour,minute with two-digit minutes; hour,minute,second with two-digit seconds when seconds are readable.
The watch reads 2,11
